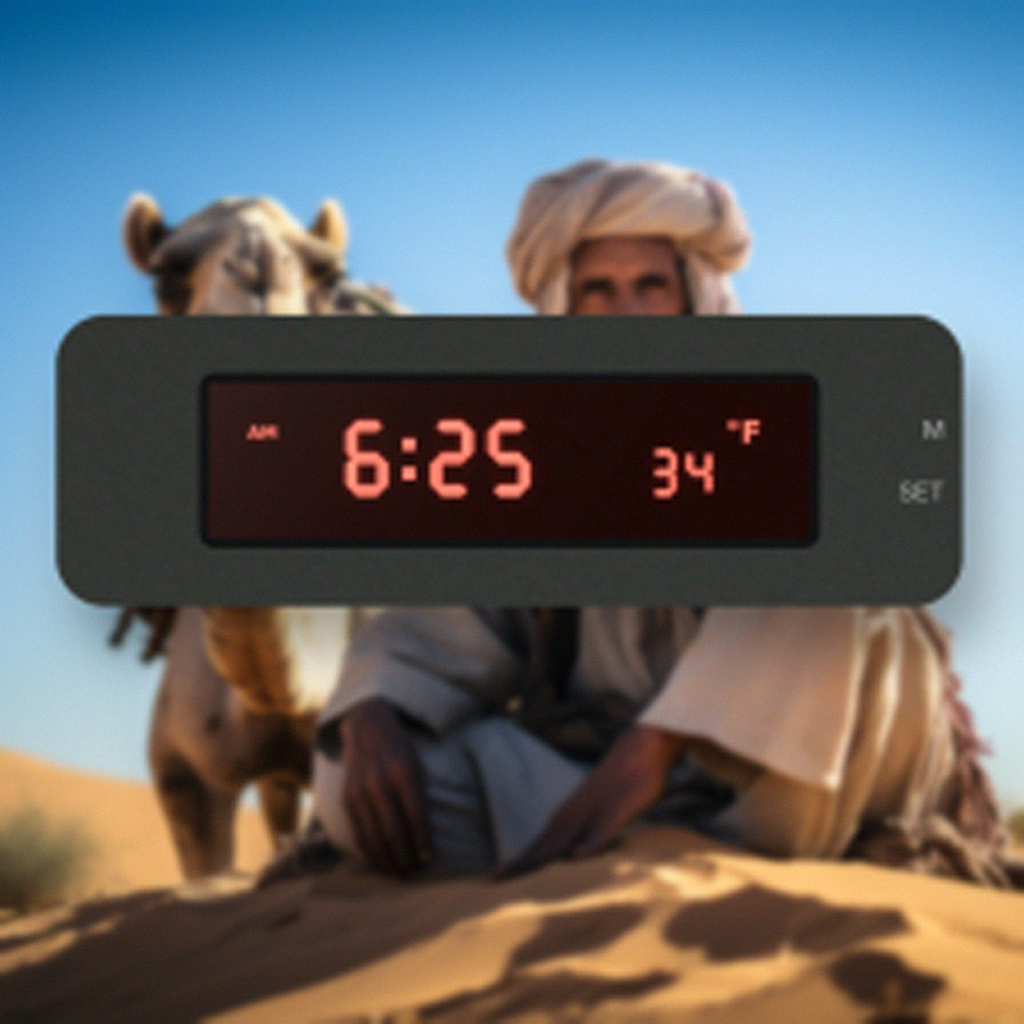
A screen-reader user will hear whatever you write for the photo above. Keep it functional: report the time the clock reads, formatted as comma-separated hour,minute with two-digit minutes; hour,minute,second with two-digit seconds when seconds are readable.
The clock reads 6,25
